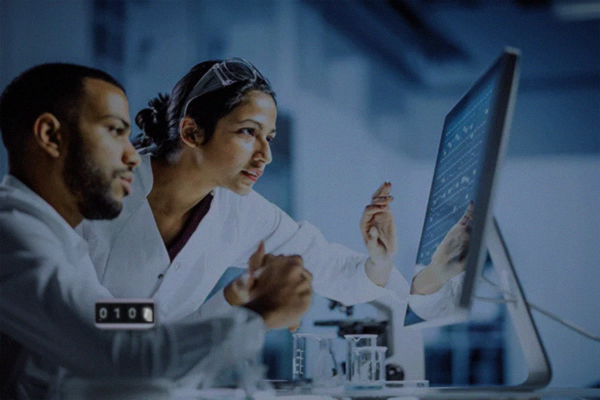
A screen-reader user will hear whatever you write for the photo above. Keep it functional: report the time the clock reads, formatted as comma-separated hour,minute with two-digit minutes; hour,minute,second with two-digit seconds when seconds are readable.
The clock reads 1,07
